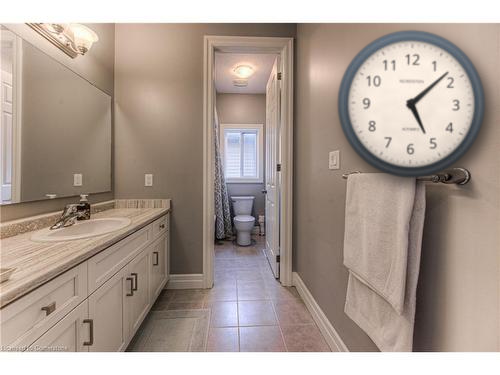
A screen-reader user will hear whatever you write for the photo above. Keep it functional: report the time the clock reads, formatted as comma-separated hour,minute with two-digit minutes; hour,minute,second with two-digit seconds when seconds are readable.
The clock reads 5,08
